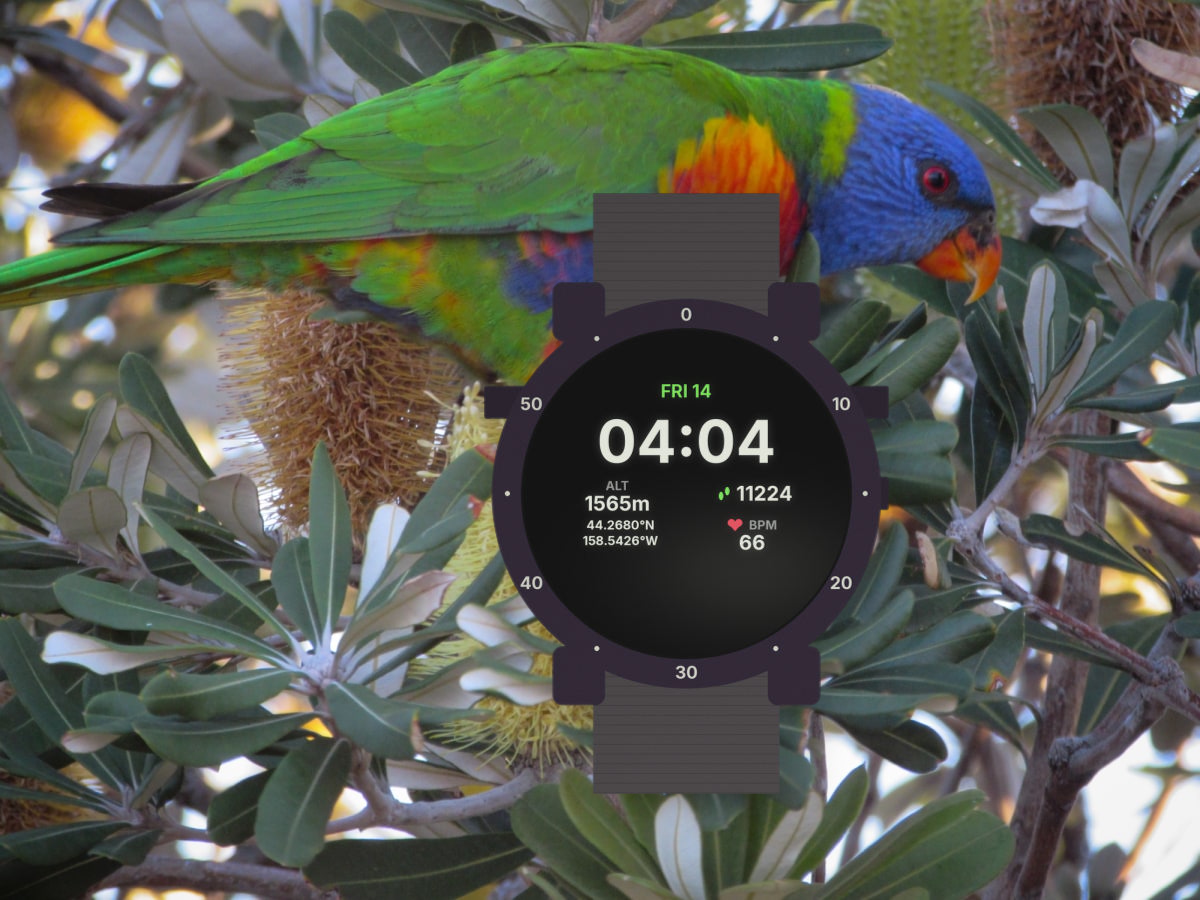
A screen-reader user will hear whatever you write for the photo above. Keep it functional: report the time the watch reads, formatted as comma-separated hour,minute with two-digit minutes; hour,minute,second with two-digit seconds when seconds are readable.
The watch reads 4,04
